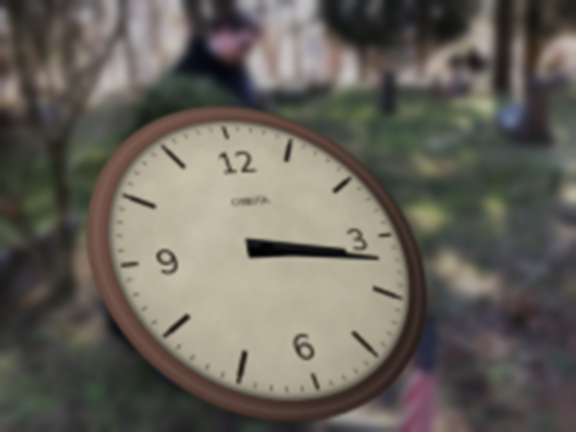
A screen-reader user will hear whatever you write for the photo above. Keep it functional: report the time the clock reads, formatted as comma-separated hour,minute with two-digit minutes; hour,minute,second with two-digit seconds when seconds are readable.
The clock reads 3,17
